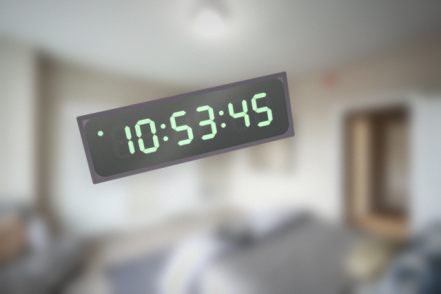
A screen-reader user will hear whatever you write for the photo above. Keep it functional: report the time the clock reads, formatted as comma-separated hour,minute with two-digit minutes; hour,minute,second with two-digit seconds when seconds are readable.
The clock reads 10,53,45
